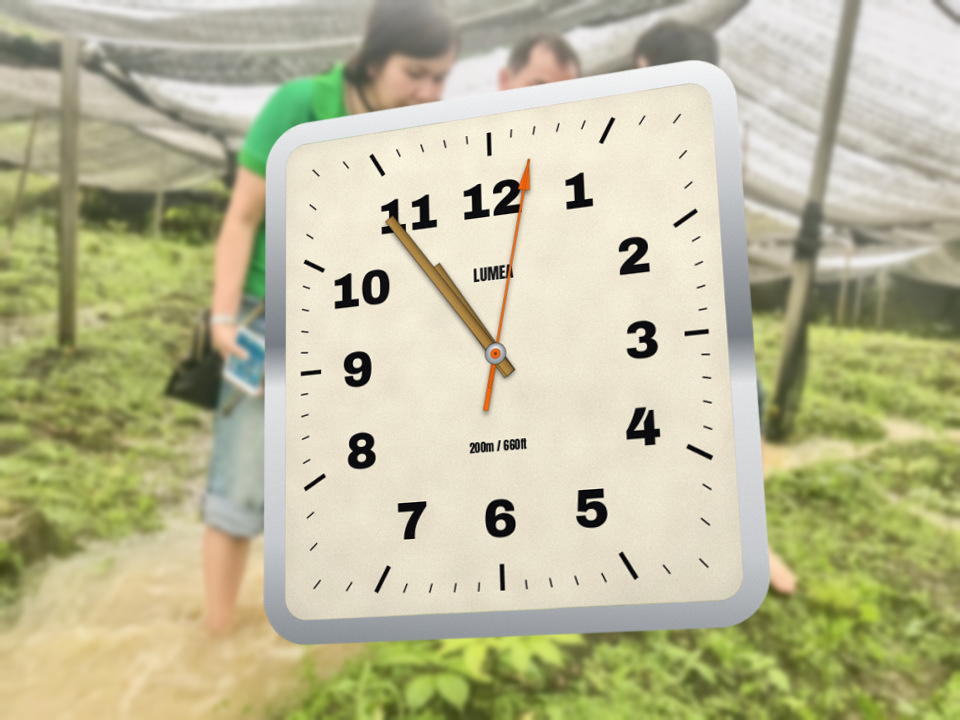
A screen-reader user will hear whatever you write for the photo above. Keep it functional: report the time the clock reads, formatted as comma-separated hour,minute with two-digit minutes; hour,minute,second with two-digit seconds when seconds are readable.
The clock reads 10,54,02
